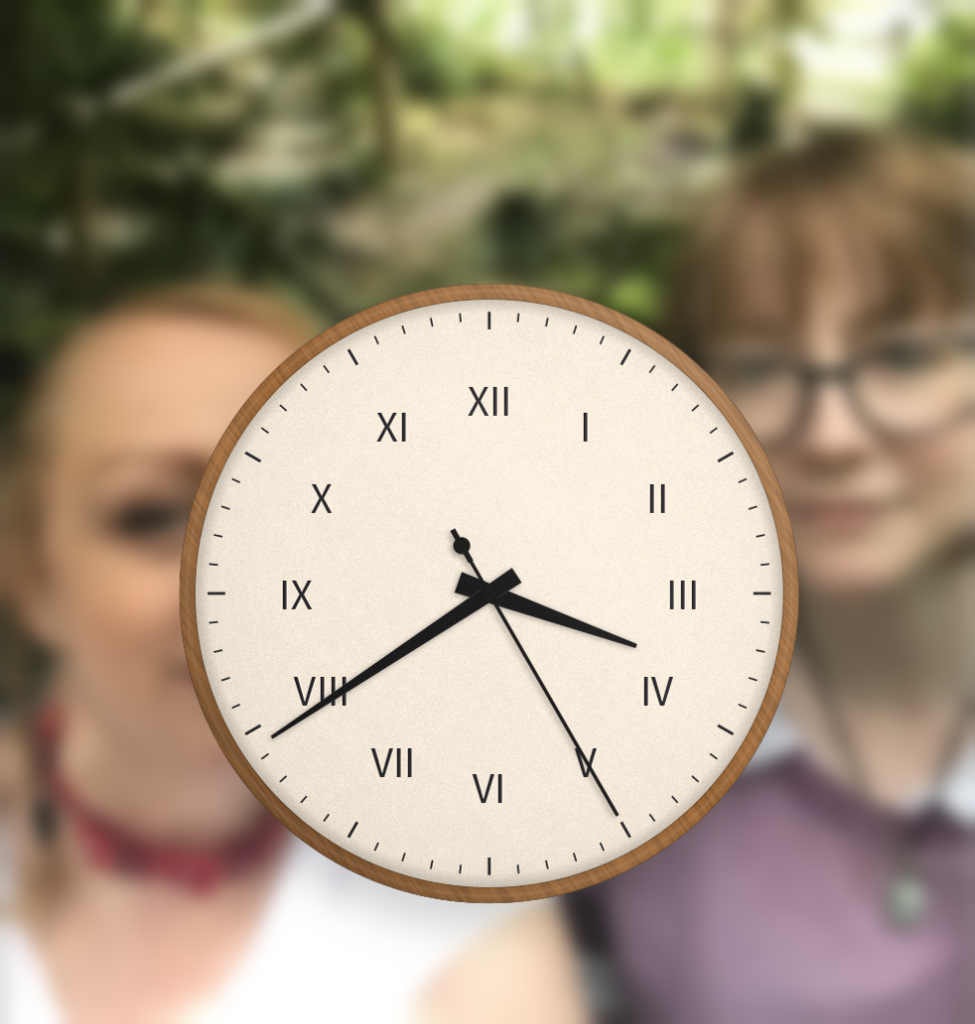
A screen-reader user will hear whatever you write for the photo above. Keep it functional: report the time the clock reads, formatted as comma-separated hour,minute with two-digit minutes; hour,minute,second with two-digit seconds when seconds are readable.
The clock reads 3,39,25
